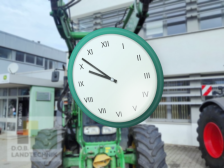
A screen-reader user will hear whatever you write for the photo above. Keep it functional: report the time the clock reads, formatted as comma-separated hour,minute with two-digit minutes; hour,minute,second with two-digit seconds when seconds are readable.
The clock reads 9,52
